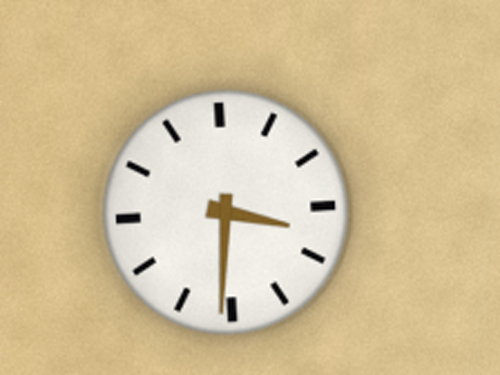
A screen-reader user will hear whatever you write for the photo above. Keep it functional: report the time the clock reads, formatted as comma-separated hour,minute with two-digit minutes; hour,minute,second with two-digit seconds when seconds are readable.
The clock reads 3,31
